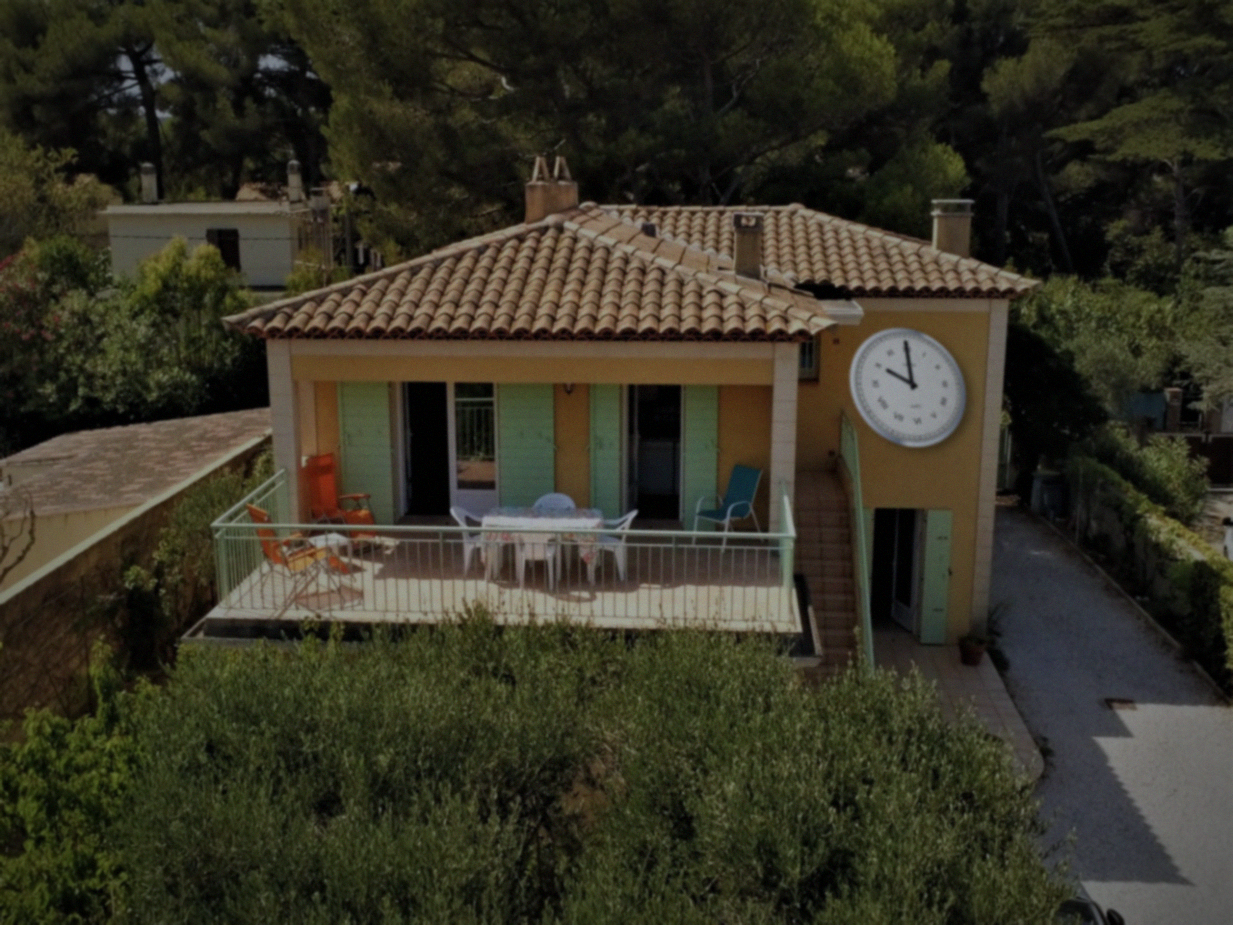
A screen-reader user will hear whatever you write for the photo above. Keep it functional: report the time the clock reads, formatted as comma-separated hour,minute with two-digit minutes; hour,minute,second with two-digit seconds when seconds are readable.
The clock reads 10,00
